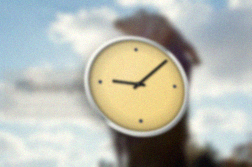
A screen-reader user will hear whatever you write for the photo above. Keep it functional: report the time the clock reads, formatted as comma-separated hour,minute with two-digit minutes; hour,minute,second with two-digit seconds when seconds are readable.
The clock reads 9,08
